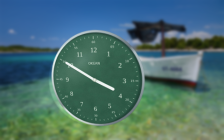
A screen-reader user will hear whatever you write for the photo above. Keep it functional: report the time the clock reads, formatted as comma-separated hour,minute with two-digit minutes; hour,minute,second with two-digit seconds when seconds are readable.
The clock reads 3,50
